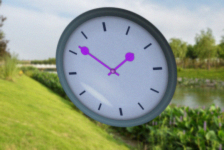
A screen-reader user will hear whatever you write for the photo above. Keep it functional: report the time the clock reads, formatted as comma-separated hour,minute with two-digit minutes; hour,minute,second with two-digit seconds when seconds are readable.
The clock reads 1,52
